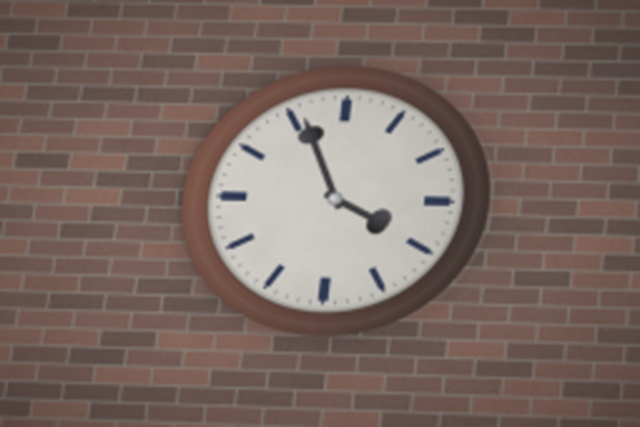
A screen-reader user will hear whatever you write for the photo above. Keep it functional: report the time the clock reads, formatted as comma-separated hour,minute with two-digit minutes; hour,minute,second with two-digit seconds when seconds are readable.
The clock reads 3,56
